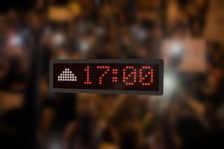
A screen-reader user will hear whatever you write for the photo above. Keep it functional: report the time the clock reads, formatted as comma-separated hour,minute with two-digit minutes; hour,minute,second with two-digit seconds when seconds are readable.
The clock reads 17,00
